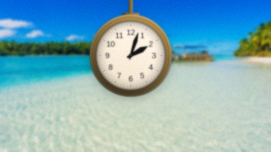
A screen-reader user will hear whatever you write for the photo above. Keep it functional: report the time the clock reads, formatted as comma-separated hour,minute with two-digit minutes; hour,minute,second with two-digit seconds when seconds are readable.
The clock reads 2,03
